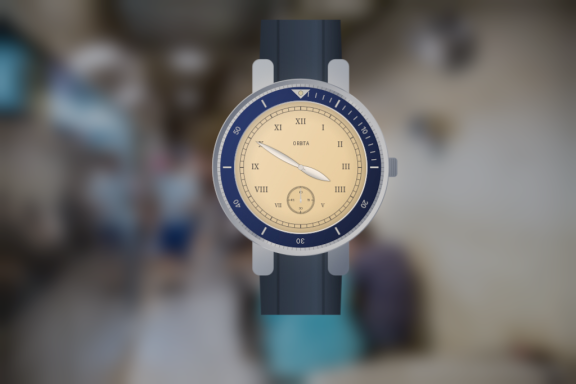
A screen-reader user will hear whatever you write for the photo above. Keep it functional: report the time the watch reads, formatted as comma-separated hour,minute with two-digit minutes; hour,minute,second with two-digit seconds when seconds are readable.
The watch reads 3,50
